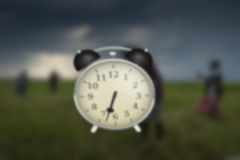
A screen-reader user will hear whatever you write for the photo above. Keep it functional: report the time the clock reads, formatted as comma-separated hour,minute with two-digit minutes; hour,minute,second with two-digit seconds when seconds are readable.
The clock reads 6,33
